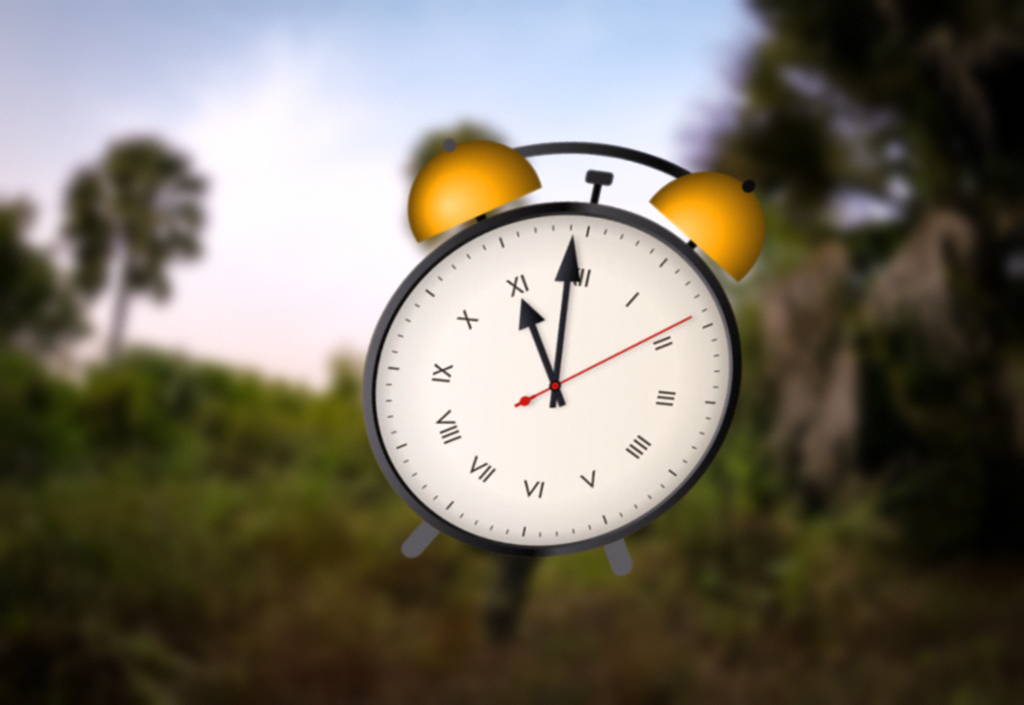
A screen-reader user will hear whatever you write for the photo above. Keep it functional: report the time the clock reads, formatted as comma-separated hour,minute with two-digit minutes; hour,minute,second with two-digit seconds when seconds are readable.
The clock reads 10,59,09
